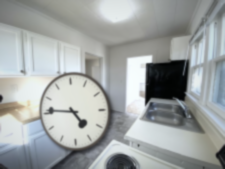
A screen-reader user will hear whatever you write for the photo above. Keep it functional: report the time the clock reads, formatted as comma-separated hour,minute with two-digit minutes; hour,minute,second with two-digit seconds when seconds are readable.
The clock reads 4,46
